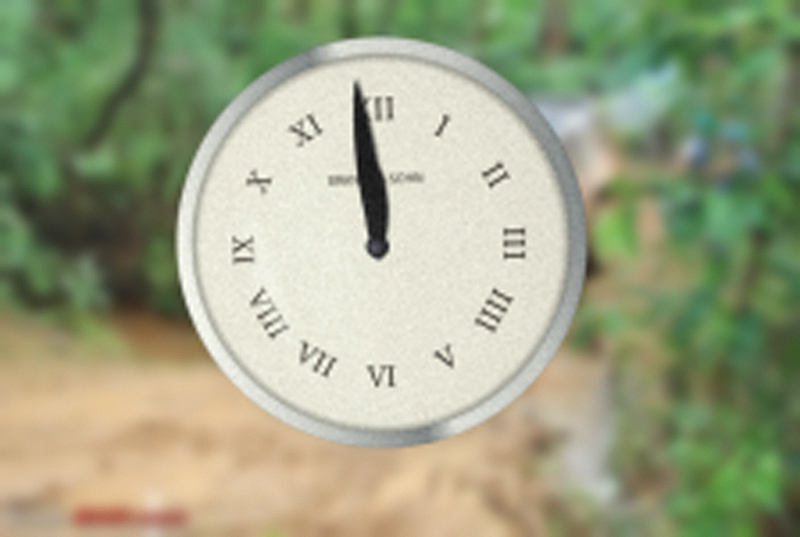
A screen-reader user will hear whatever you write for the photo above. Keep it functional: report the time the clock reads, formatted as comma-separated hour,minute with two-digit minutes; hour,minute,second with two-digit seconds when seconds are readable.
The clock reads 11,59
